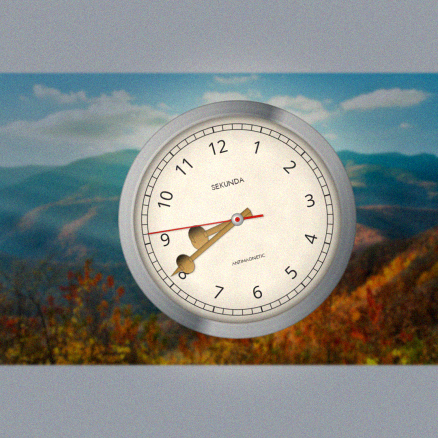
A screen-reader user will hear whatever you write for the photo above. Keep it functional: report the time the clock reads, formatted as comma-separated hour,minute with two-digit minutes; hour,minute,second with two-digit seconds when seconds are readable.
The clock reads 8,40,46
